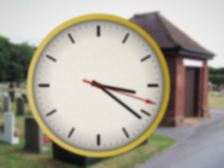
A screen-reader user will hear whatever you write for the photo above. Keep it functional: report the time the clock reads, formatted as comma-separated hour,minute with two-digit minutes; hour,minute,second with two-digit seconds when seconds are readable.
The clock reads 3,21,18
